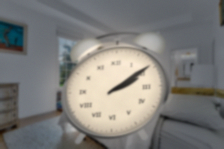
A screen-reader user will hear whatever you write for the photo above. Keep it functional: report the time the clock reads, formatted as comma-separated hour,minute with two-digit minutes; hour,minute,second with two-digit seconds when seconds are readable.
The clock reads 2,09
